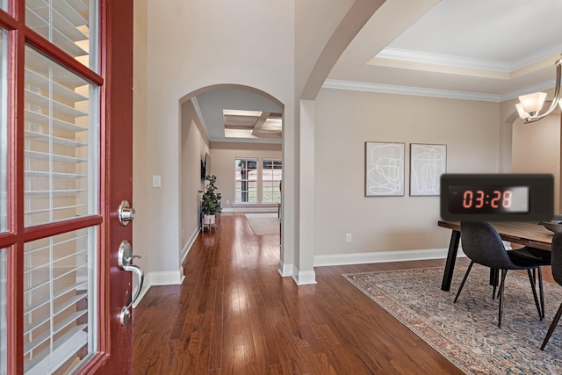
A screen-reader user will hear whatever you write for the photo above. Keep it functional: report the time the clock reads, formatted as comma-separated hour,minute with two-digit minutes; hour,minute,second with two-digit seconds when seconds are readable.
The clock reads 3,28
